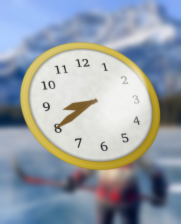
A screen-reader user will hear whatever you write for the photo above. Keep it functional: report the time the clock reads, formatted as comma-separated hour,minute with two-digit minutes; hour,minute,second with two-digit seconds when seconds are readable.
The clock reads 8,40
